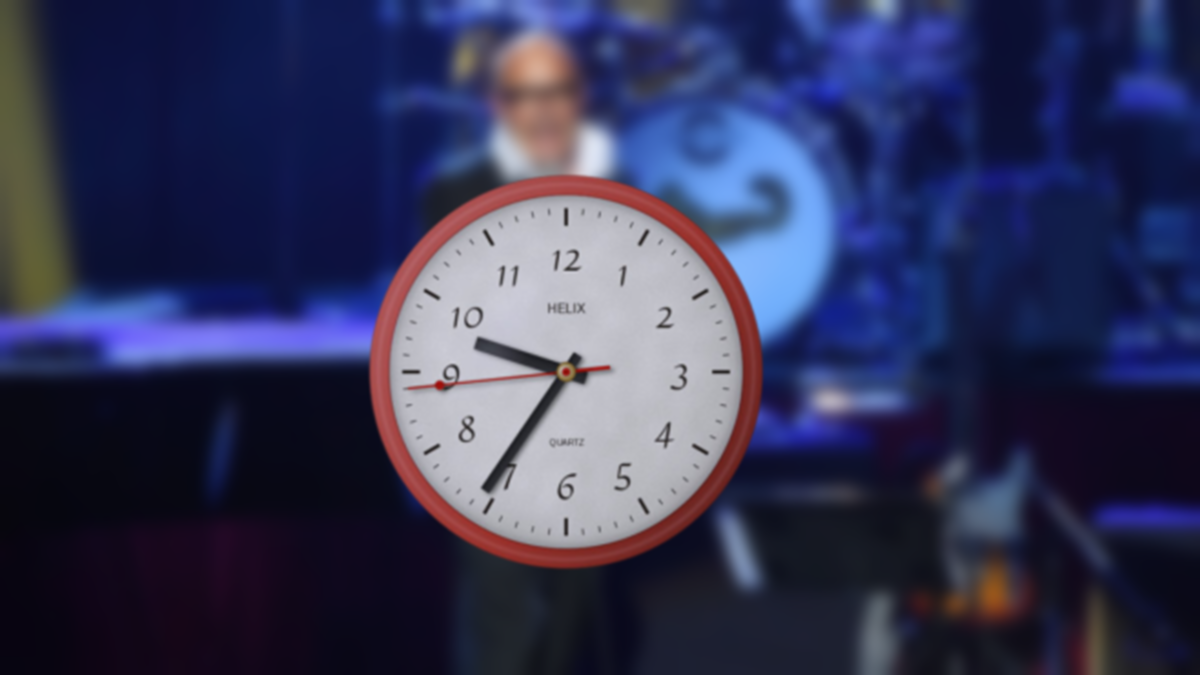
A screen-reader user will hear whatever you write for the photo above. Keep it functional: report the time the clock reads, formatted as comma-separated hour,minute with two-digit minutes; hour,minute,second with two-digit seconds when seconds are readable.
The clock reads 9,35,44
